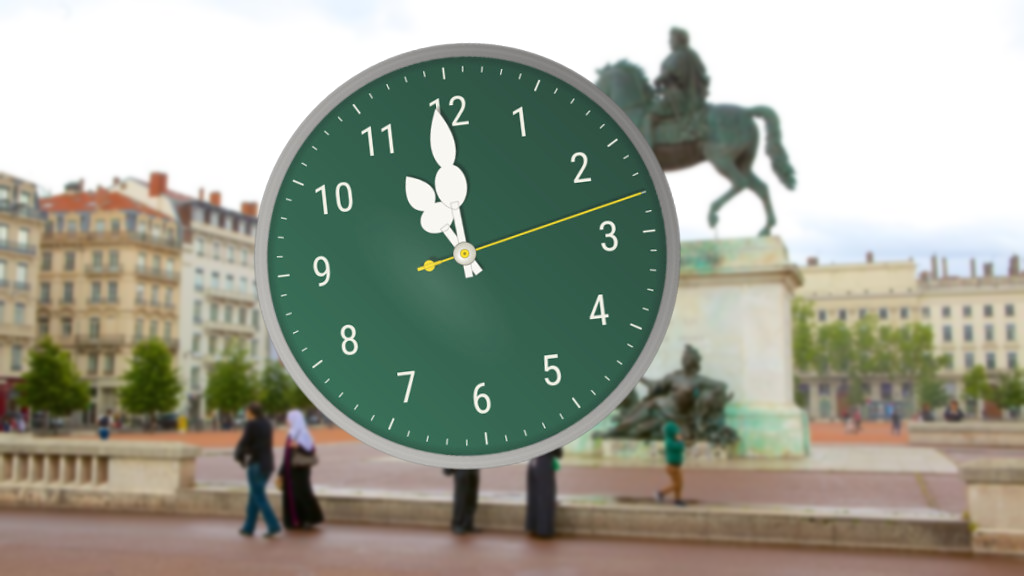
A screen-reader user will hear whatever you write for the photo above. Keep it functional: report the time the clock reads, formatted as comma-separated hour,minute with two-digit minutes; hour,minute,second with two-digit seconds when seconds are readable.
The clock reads 10,59,13
